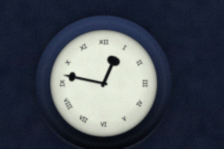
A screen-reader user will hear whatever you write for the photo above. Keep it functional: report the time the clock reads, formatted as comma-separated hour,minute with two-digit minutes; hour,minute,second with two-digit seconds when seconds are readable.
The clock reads 12,47
